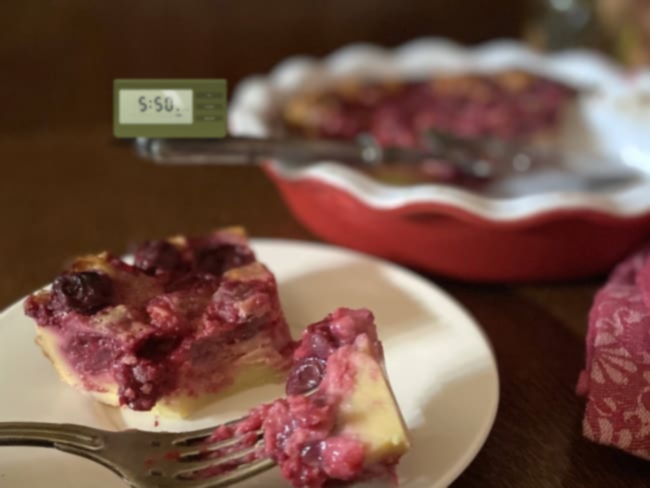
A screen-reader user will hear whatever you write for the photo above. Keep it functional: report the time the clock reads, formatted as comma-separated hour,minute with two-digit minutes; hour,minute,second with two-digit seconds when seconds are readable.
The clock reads 5,50
